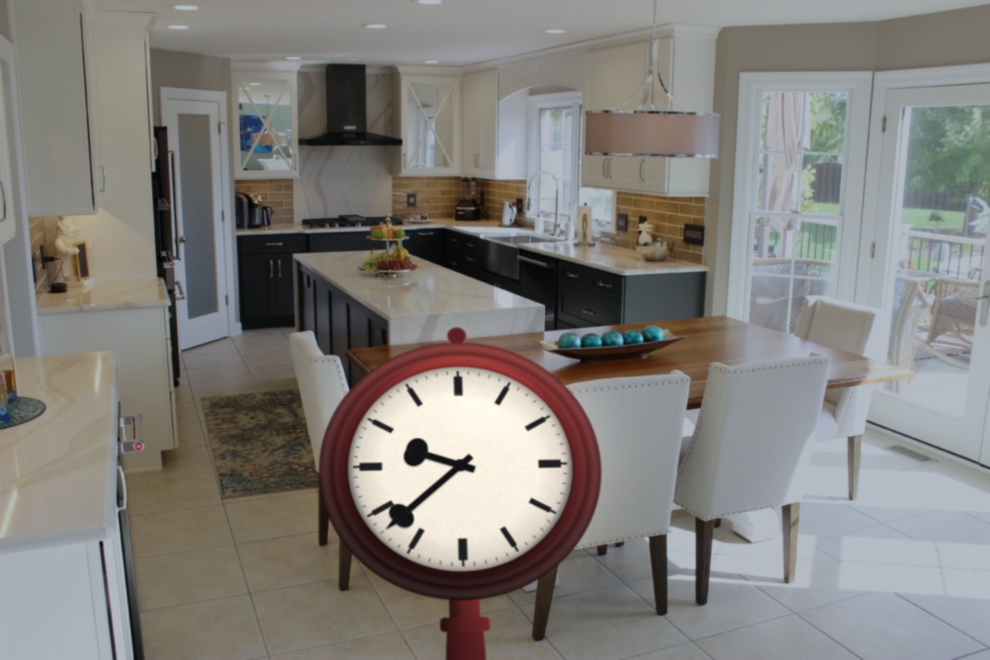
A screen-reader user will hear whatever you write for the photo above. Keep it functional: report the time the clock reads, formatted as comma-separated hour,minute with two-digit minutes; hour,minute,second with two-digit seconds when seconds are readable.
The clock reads 9,38
